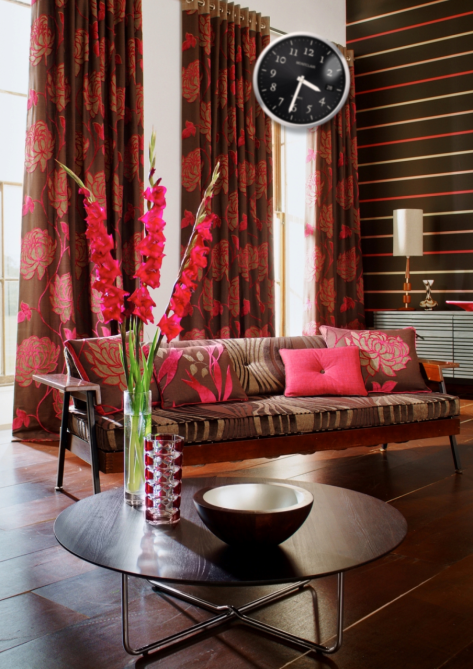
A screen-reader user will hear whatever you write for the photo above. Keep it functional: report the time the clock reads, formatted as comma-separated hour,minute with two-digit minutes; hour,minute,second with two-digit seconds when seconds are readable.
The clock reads 3,31
